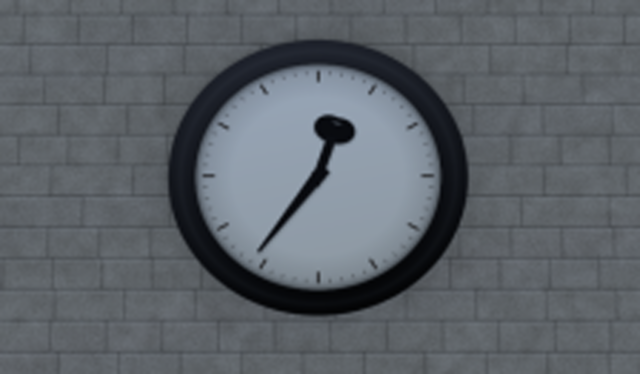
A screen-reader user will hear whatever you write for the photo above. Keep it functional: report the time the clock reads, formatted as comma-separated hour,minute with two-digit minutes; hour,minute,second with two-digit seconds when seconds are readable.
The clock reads 12,36
